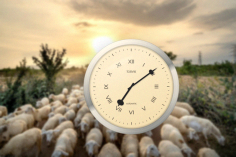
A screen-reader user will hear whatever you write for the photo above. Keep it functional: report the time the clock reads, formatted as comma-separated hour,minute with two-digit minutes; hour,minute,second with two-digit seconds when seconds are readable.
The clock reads 7,09
